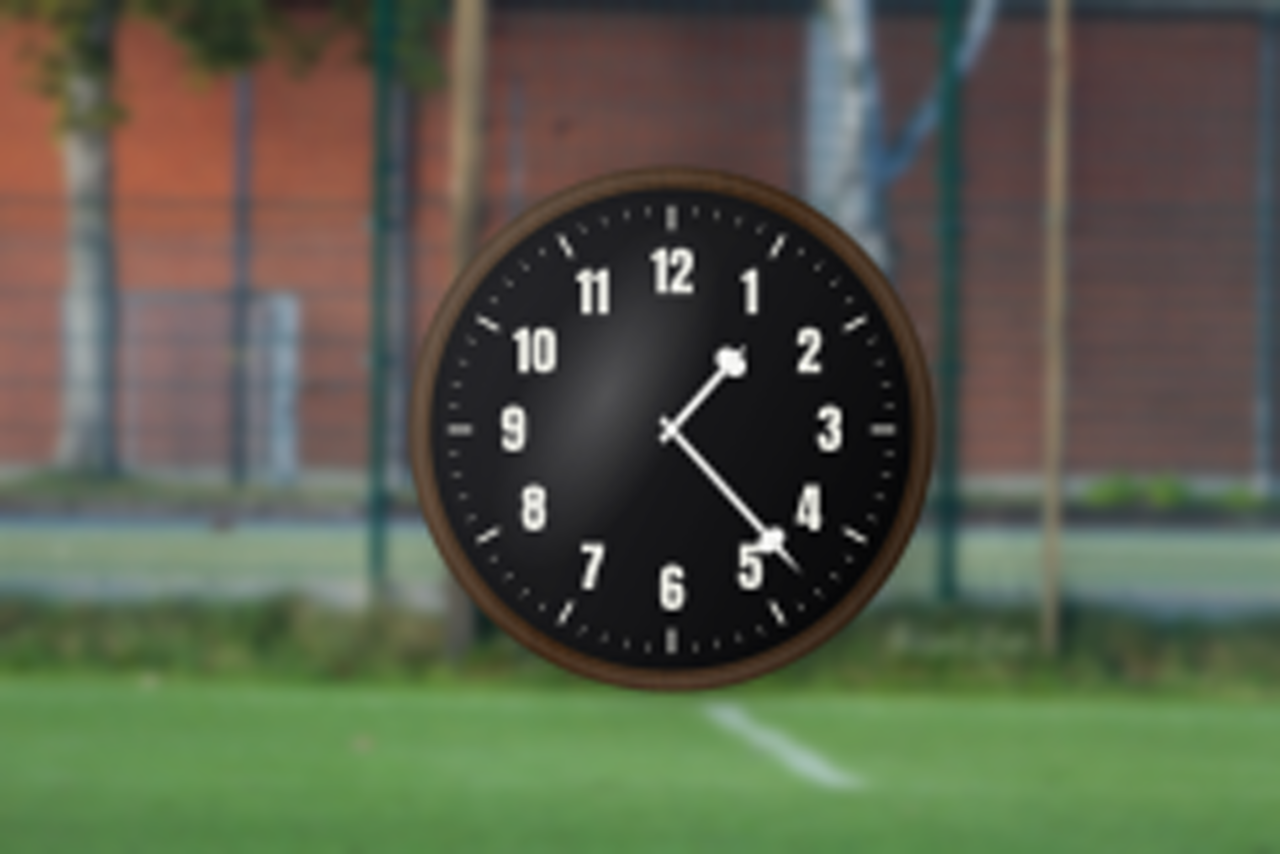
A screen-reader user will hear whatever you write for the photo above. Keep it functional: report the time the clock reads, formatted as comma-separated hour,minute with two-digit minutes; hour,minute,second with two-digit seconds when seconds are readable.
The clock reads 1,23
